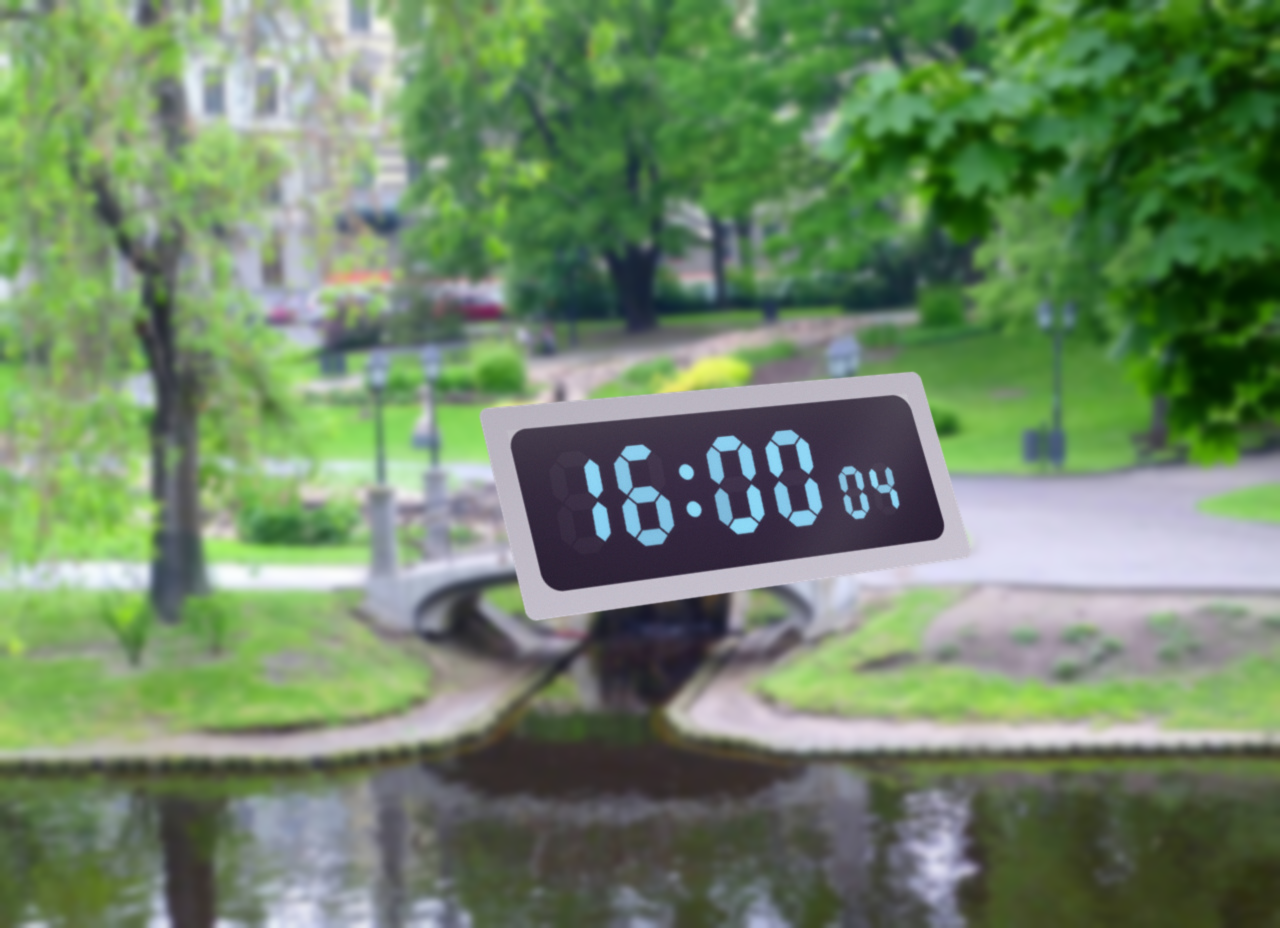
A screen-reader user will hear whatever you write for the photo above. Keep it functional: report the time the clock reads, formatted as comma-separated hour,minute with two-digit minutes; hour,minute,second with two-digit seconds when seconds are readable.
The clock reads 16,00,04
